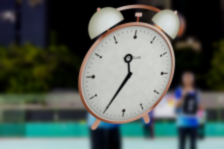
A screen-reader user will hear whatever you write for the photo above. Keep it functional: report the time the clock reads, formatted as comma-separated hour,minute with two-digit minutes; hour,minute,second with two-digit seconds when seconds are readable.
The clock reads 11,35
